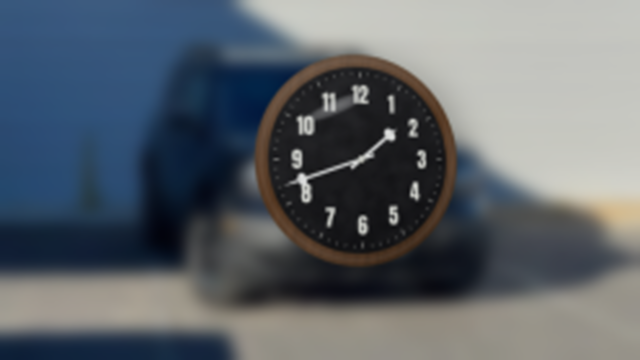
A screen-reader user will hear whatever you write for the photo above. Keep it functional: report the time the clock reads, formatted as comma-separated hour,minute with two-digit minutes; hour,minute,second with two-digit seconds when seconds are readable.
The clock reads 1,42
